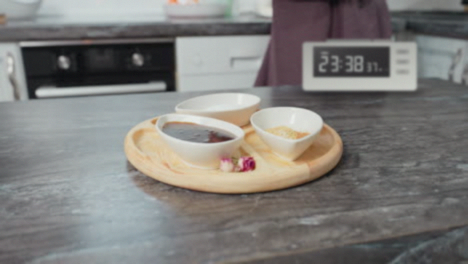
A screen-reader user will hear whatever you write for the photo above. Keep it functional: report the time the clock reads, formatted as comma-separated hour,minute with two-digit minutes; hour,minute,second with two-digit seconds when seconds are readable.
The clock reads 23,38
